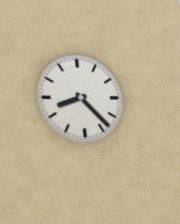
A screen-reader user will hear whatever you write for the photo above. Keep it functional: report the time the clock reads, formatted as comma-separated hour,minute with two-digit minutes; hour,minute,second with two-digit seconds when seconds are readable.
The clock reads 8,23
